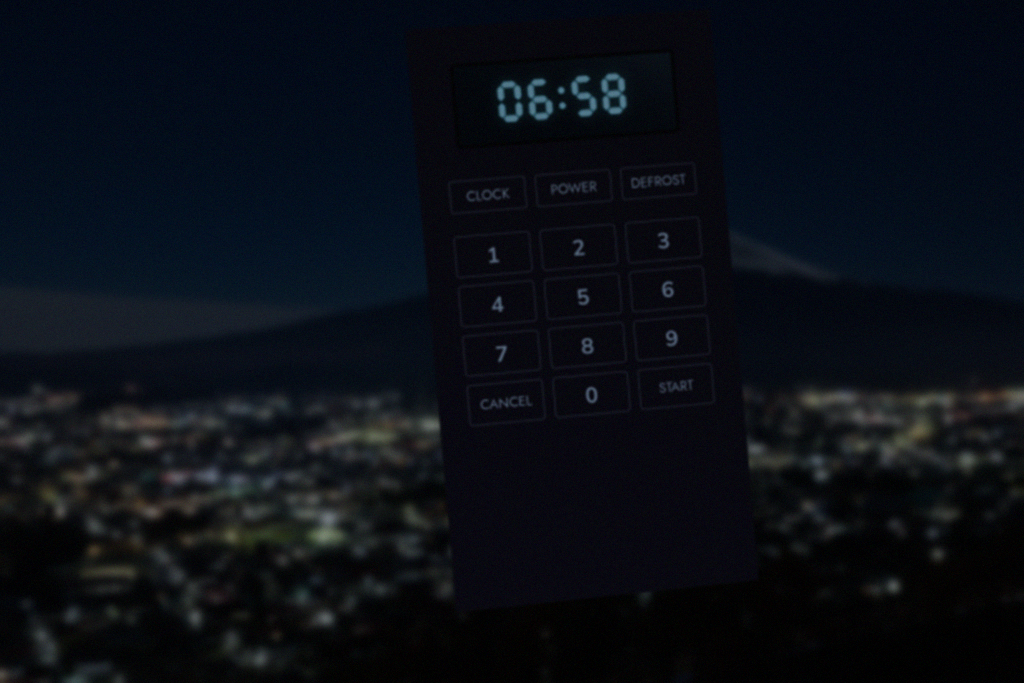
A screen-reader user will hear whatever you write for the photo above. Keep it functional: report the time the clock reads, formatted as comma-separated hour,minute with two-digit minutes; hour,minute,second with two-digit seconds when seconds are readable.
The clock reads 6,58
